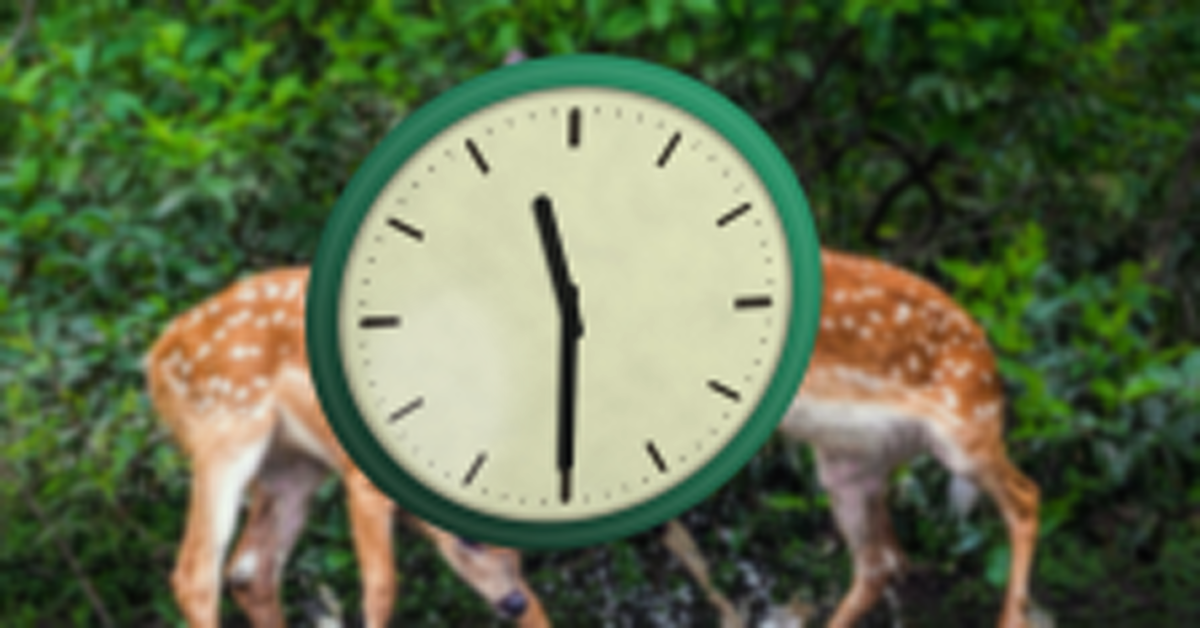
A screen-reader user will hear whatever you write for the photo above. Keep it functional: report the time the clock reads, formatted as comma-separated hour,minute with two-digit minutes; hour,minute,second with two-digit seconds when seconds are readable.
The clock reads 11,30
